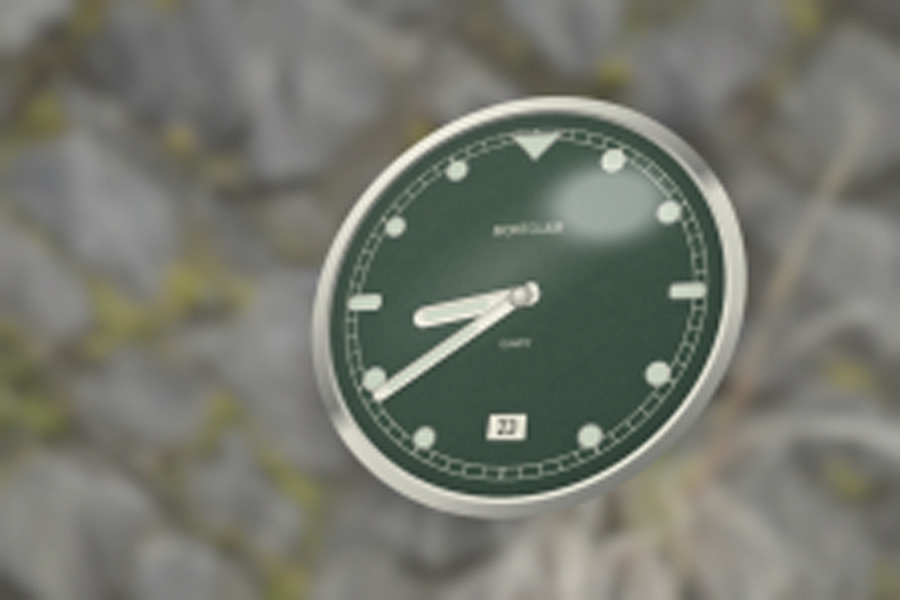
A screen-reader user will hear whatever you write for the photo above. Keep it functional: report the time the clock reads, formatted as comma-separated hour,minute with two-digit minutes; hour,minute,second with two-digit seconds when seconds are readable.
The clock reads 8,39
